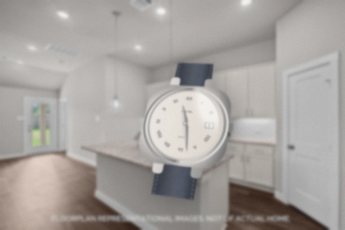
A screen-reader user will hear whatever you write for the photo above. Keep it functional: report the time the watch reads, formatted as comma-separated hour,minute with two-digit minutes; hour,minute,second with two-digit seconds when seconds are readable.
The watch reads 11,28
